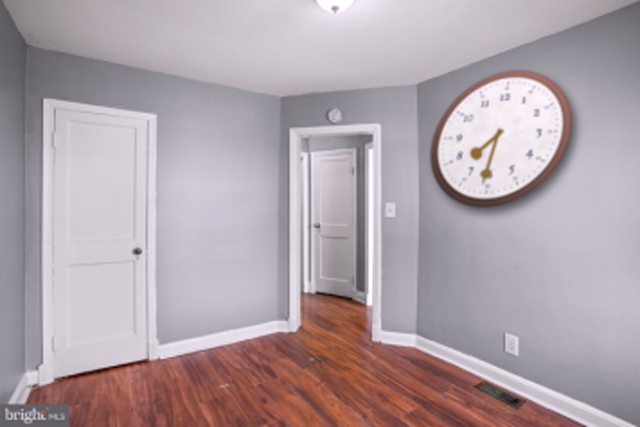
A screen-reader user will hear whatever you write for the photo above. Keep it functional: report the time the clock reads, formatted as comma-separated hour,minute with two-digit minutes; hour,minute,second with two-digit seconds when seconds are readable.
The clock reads 7,31
